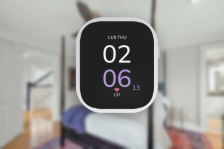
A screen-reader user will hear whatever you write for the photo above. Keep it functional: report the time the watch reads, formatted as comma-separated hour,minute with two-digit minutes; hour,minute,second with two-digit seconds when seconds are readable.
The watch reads 2,06
